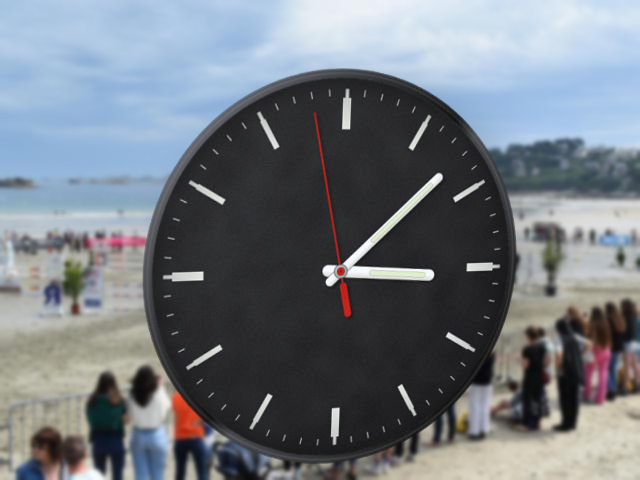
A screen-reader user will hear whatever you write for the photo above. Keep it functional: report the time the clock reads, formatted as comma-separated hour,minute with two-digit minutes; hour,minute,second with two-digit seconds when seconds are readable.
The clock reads 3,07,58
